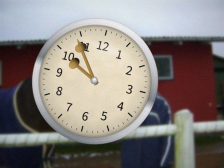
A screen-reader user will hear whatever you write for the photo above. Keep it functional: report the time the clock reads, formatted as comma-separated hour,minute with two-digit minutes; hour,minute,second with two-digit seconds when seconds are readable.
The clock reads 9,54
